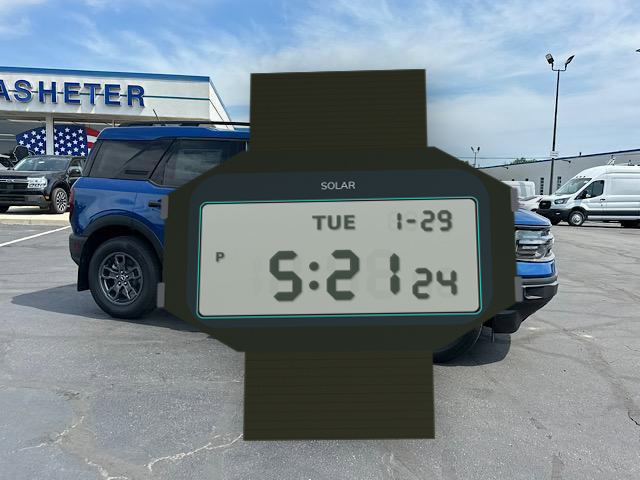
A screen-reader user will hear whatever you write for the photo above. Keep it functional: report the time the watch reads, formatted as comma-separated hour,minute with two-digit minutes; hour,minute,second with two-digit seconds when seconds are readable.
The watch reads 5,21,24
